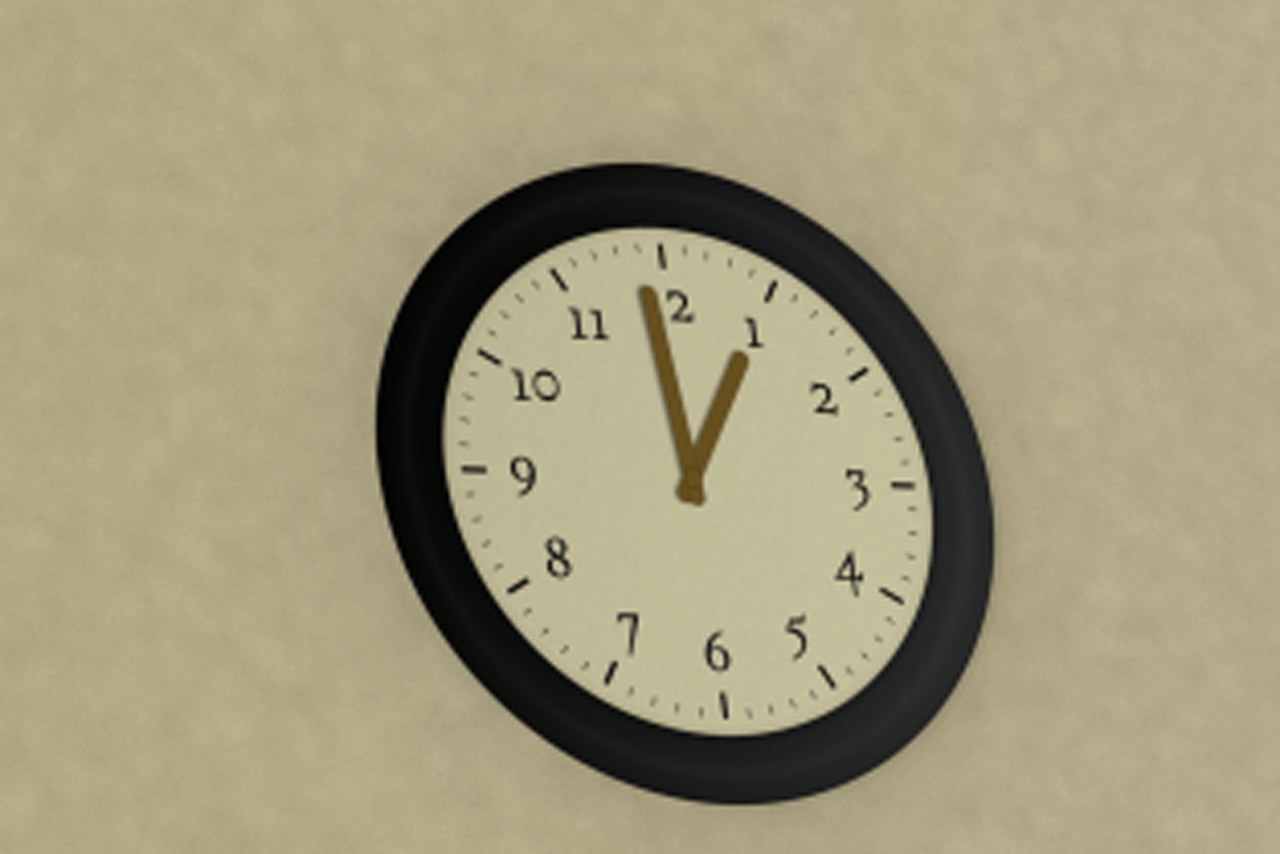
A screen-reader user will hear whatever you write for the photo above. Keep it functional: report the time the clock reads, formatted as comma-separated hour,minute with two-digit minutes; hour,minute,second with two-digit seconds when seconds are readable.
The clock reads 12,59
